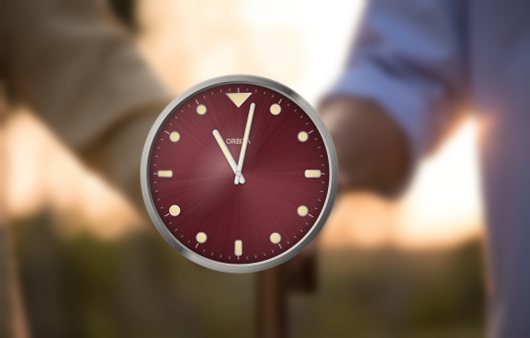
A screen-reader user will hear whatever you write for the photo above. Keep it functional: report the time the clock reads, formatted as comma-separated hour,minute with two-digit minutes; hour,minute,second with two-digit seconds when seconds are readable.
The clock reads 11,02
